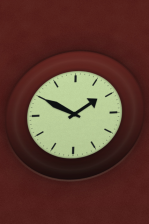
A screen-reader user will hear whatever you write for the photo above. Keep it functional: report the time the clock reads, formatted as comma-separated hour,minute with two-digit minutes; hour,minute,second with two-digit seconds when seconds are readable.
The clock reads 1,50
